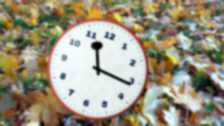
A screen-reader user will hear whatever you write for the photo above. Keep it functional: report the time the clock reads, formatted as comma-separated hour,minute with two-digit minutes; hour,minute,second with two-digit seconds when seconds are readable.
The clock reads 11,16
